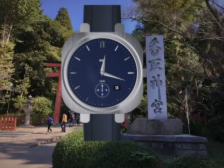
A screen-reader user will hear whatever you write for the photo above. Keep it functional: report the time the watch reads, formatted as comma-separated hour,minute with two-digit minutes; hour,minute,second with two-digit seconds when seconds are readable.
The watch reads 12,18
